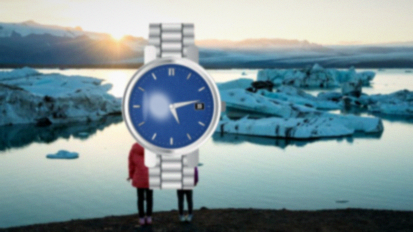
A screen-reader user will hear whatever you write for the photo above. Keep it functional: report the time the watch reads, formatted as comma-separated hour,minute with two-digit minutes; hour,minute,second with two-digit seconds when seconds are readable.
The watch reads 5,13
